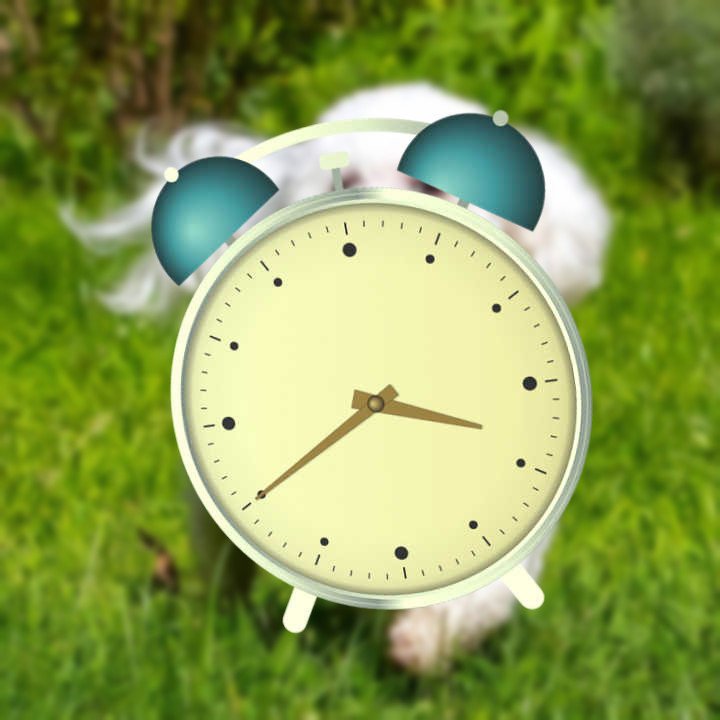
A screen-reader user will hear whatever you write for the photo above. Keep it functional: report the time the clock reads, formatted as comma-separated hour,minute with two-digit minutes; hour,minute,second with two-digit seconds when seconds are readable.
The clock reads 3,40
